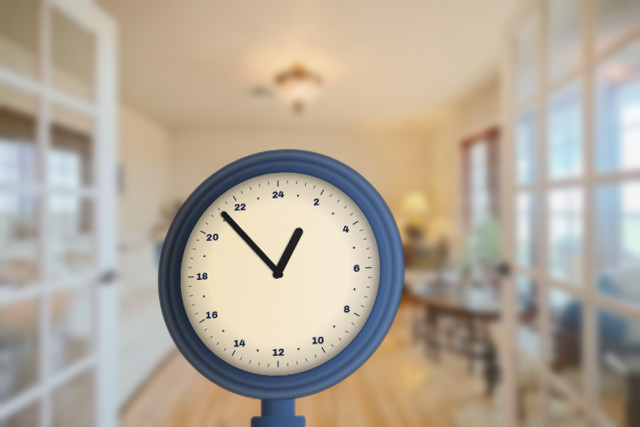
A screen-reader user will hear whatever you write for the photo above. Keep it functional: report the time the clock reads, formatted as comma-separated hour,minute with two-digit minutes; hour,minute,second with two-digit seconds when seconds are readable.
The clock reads 1,53
